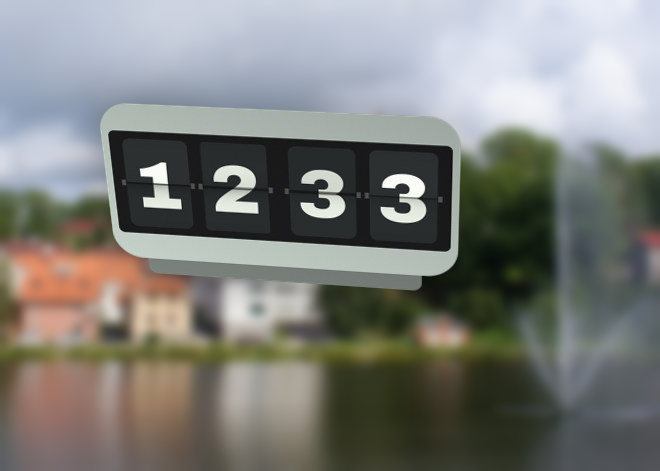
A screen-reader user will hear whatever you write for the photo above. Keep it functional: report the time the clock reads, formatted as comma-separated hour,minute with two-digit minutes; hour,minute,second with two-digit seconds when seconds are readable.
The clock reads 12,33
